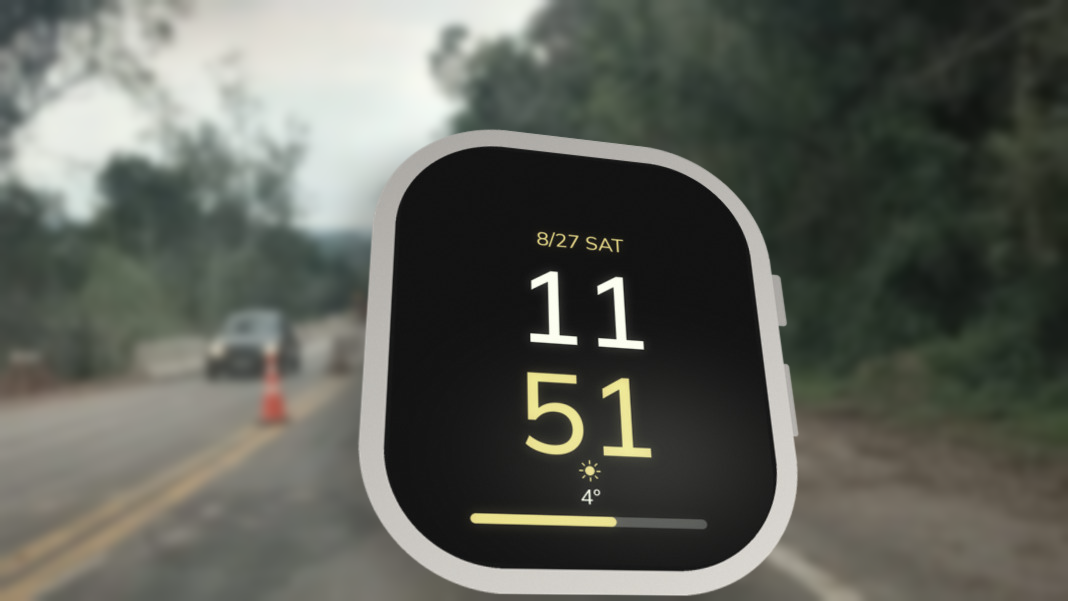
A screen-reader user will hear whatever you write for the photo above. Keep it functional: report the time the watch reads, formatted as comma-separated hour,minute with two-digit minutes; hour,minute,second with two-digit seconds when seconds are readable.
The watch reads 11,51
